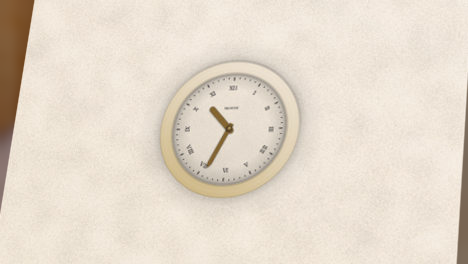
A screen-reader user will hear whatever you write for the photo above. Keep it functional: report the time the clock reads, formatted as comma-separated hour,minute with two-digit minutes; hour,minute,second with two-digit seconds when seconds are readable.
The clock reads 10,34
